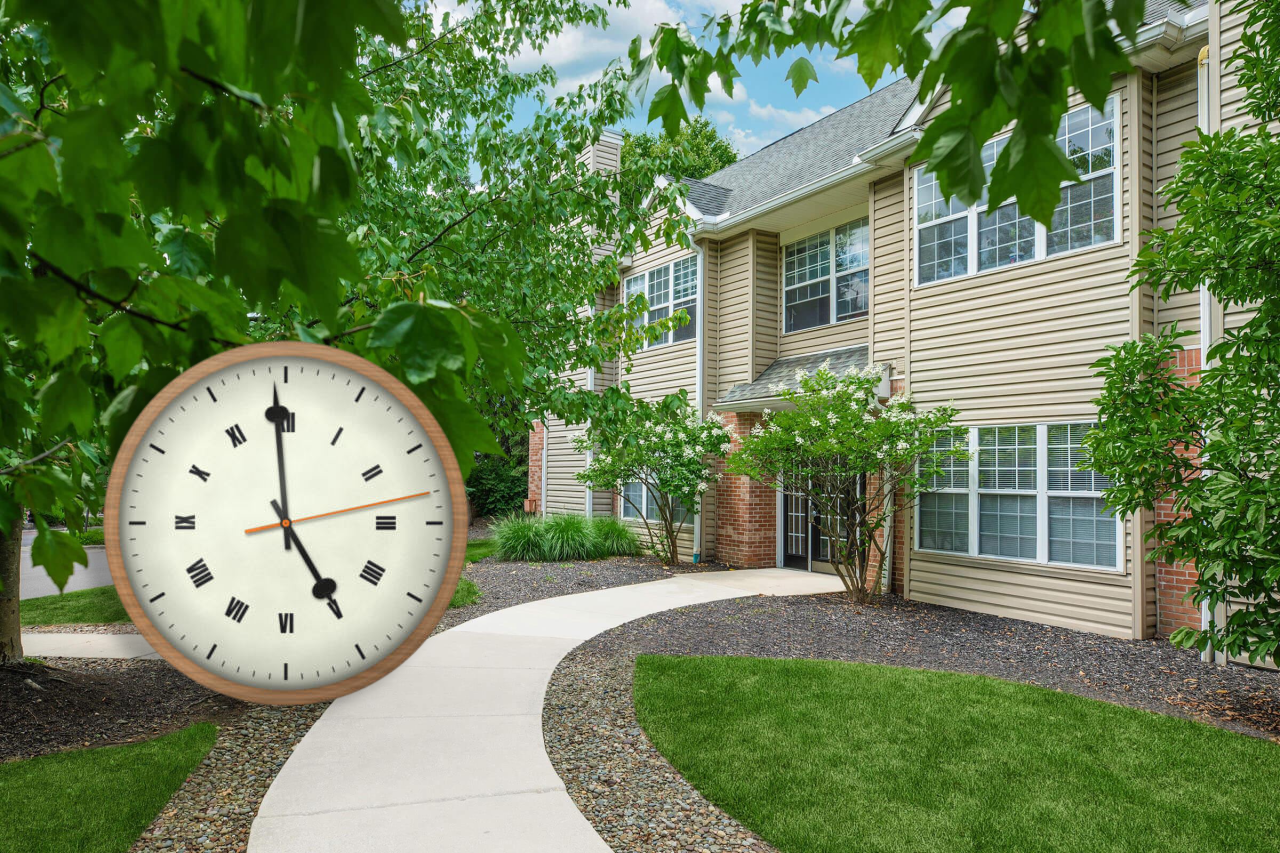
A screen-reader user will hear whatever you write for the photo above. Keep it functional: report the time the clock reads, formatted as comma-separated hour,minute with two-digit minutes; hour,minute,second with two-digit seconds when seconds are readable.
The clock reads 4,59,13
